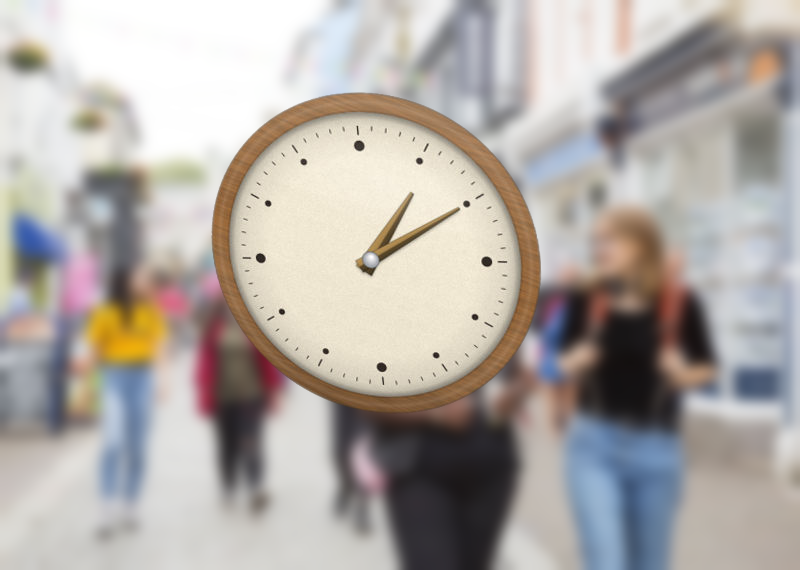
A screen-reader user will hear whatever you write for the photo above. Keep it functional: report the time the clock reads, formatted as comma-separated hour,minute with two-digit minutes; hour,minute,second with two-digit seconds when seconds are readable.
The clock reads 1,10
